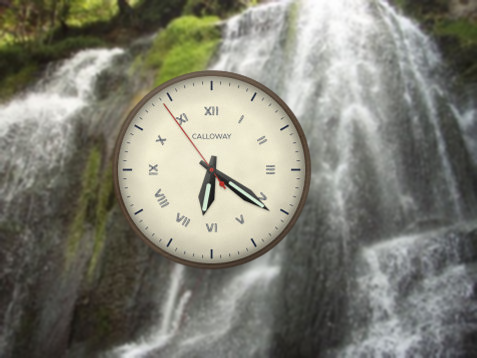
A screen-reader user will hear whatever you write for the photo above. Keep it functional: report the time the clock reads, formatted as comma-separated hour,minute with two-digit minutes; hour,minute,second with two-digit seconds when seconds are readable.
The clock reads 6,20,54
